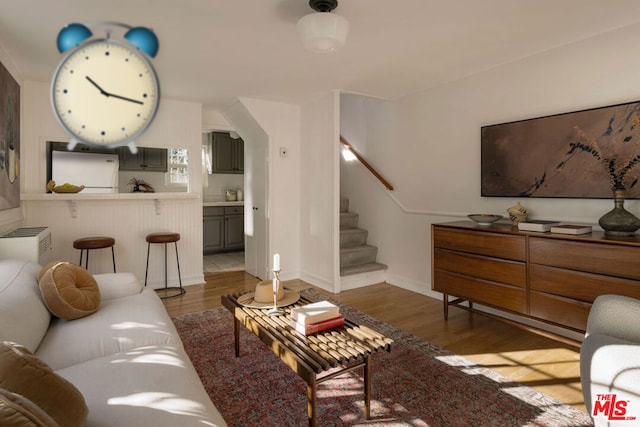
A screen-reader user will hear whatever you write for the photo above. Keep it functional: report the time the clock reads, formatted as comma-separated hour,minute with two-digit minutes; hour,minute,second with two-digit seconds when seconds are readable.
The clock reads 10,17
